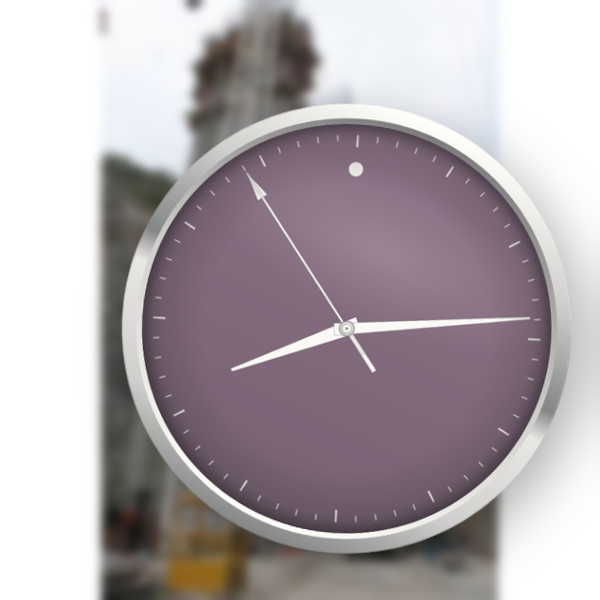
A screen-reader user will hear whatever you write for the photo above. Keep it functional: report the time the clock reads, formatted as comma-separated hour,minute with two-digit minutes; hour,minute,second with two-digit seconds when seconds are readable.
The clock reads 8,13,54
